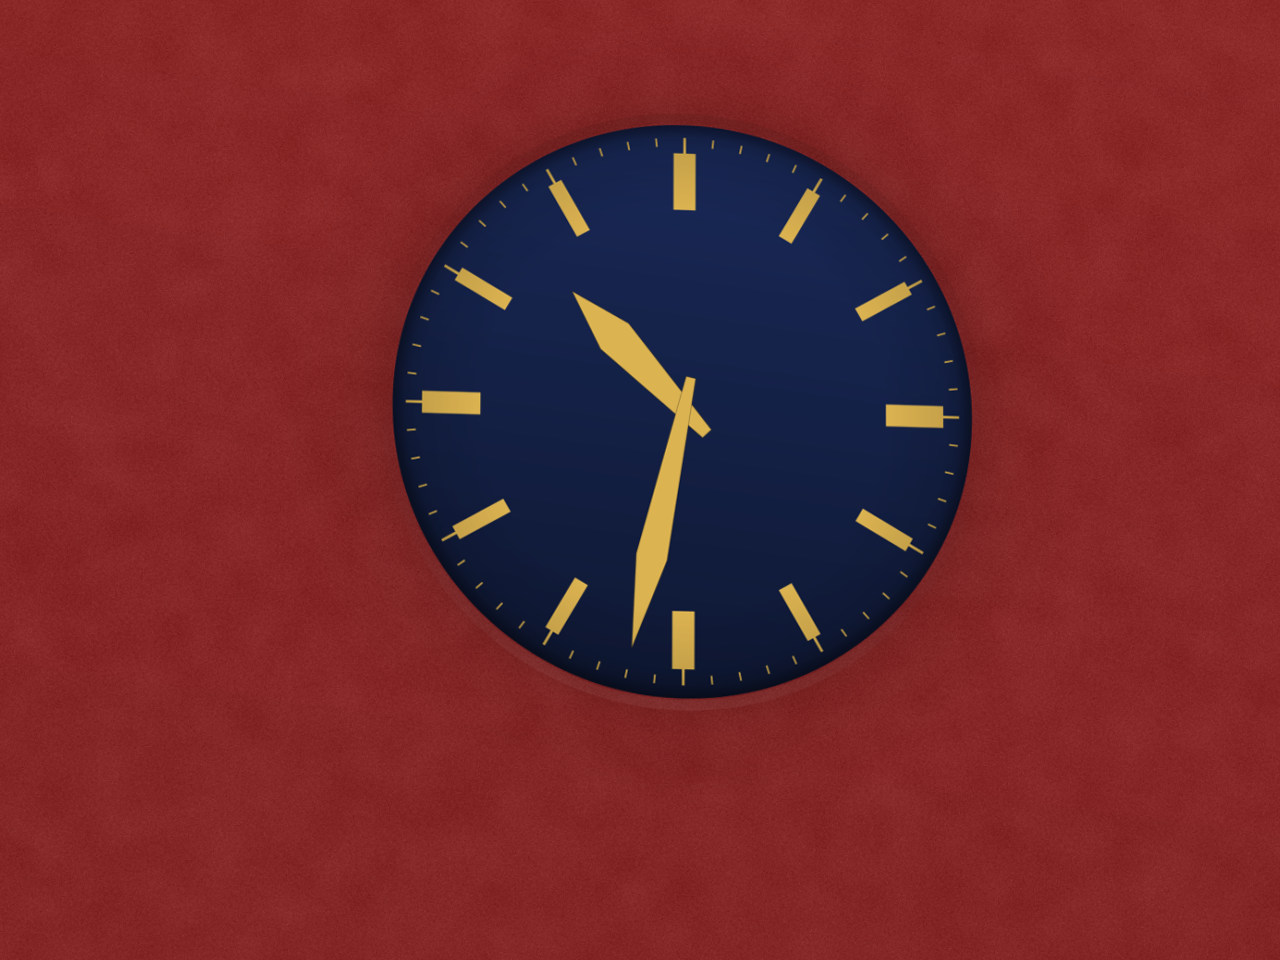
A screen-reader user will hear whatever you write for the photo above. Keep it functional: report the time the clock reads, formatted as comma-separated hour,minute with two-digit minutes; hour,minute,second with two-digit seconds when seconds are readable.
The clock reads 10,32
